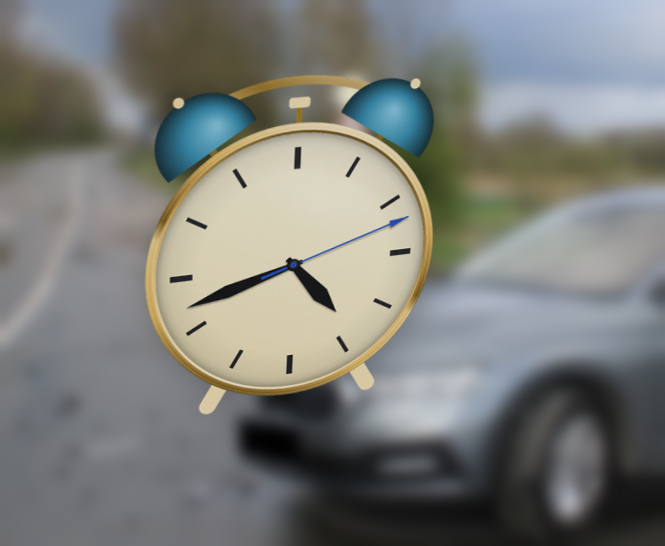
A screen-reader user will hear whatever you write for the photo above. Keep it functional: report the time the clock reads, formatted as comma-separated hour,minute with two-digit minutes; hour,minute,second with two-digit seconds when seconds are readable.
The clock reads 4,42,12
